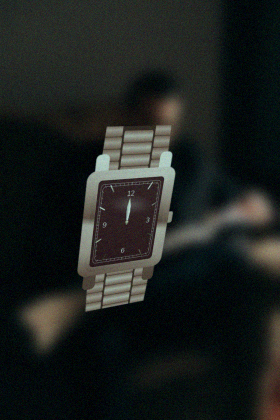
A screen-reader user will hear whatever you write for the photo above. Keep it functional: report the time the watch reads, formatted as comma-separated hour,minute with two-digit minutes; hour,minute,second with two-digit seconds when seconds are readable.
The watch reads 12,00
